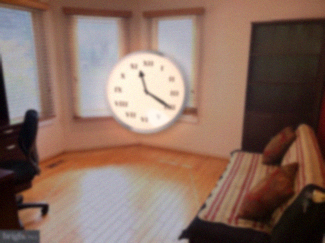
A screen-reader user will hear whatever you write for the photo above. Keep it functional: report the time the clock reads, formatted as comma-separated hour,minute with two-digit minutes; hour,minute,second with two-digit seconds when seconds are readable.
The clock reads 11,20
